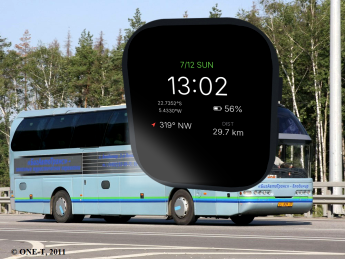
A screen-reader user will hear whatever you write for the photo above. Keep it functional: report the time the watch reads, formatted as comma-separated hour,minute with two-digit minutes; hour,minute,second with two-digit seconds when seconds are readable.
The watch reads 13,02
